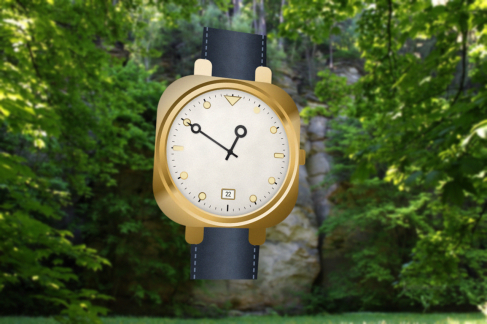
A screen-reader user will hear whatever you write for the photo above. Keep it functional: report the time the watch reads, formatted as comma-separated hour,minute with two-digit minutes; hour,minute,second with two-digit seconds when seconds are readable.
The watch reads 12,50
